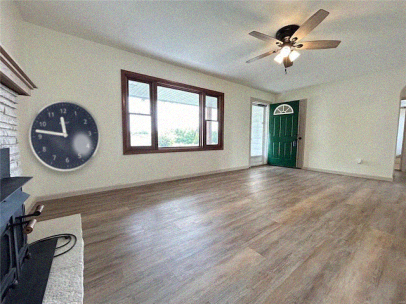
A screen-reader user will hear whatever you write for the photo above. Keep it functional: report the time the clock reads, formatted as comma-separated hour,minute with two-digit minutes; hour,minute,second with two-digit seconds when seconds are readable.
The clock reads 11,47
